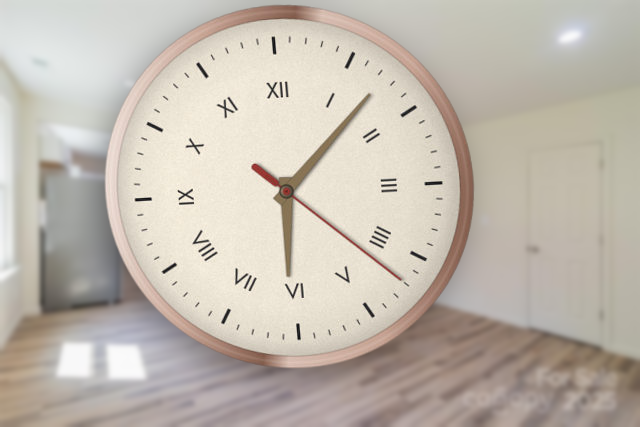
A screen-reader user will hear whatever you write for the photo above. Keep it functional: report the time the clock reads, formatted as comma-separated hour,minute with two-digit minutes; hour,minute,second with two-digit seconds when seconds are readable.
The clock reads 6,07,22
